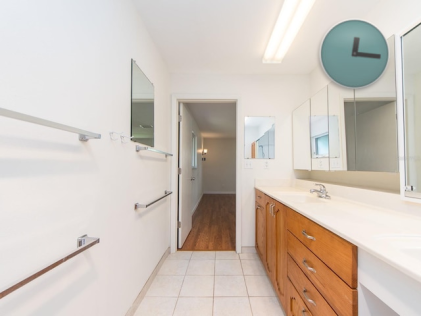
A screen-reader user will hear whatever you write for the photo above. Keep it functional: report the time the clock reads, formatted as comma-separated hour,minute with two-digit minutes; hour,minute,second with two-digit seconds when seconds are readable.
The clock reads 12,16
